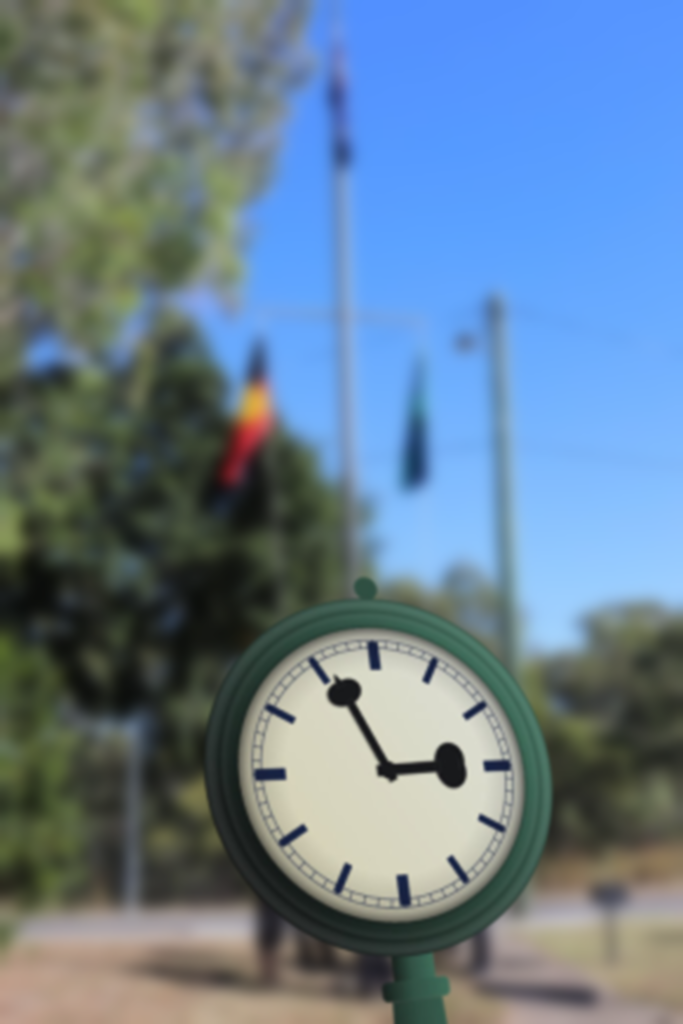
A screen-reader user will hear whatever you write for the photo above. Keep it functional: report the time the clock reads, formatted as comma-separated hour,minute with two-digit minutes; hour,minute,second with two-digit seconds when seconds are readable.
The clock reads 2,56
